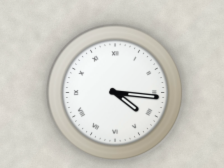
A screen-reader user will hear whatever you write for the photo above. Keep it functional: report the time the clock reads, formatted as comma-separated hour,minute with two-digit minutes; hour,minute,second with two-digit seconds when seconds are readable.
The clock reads 4,16
